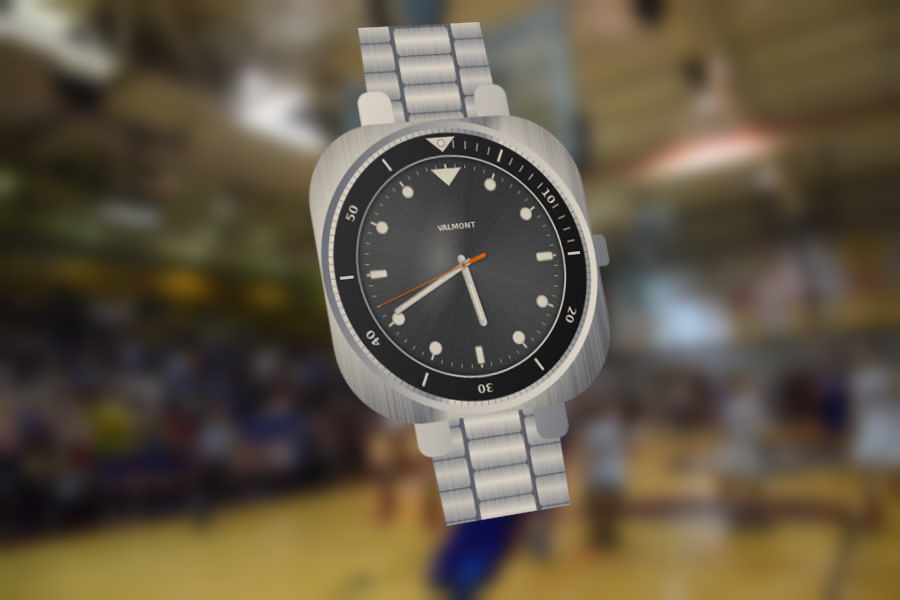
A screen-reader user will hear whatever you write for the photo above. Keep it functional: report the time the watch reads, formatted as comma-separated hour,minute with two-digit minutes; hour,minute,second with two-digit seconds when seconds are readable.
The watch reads 5,40,42
